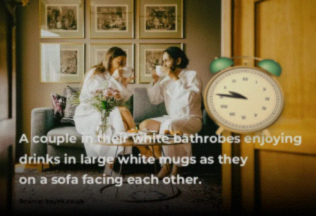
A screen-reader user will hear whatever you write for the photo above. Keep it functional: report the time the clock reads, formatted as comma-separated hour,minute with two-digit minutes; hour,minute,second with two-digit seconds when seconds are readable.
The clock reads 9,46
